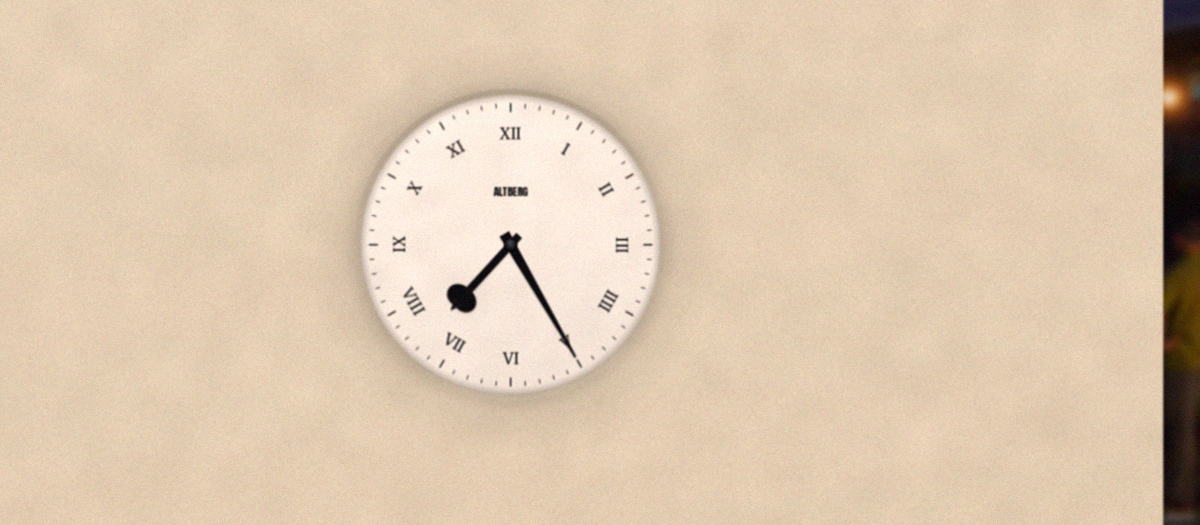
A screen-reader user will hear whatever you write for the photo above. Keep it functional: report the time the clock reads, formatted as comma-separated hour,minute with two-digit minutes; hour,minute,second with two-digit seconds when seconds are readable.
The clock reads 7,25
